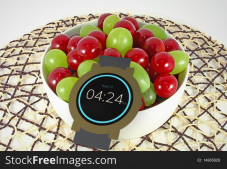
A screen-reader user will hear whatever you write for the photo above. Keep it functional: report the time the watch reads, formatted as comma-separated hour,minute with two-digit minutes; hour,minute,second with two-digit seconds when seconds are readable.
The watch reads 4,24
